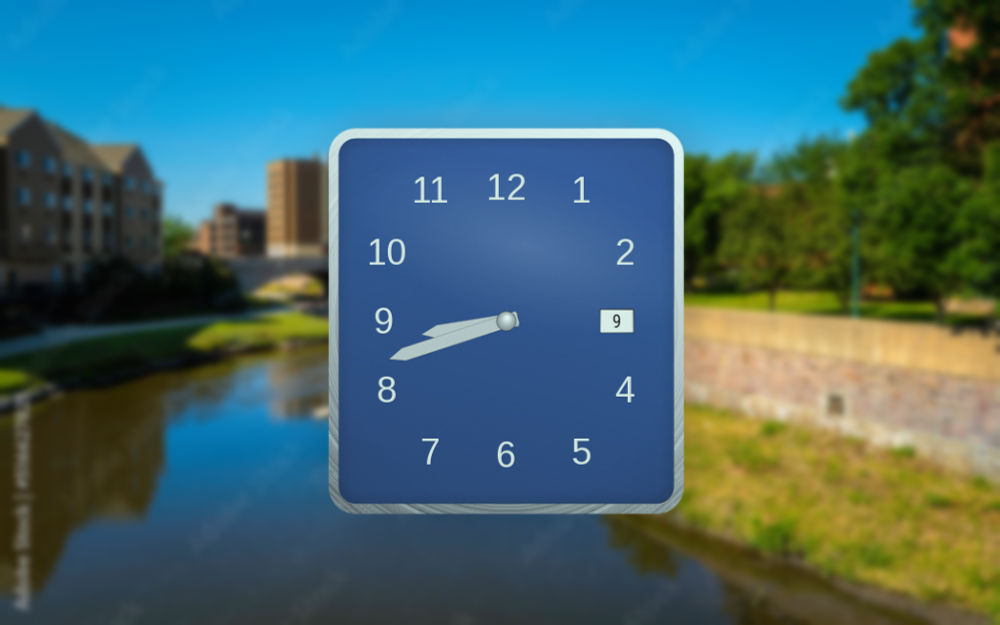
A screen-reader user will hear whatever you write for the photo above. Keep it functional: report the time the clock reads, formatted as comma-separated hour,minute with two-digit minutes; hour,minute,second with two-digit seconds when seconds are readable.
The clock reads 8,42
